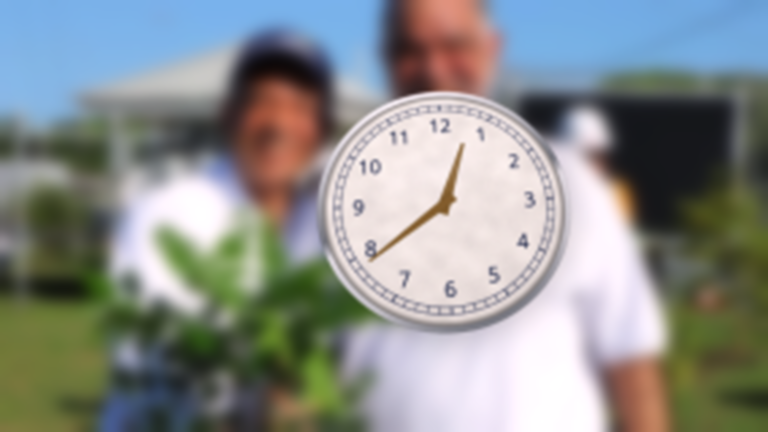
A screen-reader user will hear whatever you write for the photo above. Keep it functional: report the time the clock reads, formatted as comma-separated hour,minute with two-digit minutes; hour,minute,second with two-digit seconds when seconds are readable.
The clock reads 12,39
